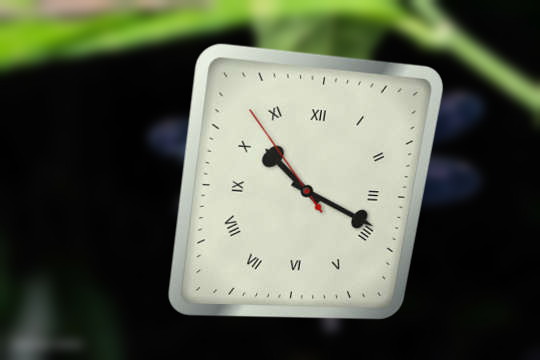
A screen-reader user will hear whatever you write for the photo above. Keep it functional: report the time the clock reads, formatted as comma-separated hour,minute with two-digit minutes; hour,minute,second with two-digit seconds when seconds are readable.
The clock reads 10,18,53
